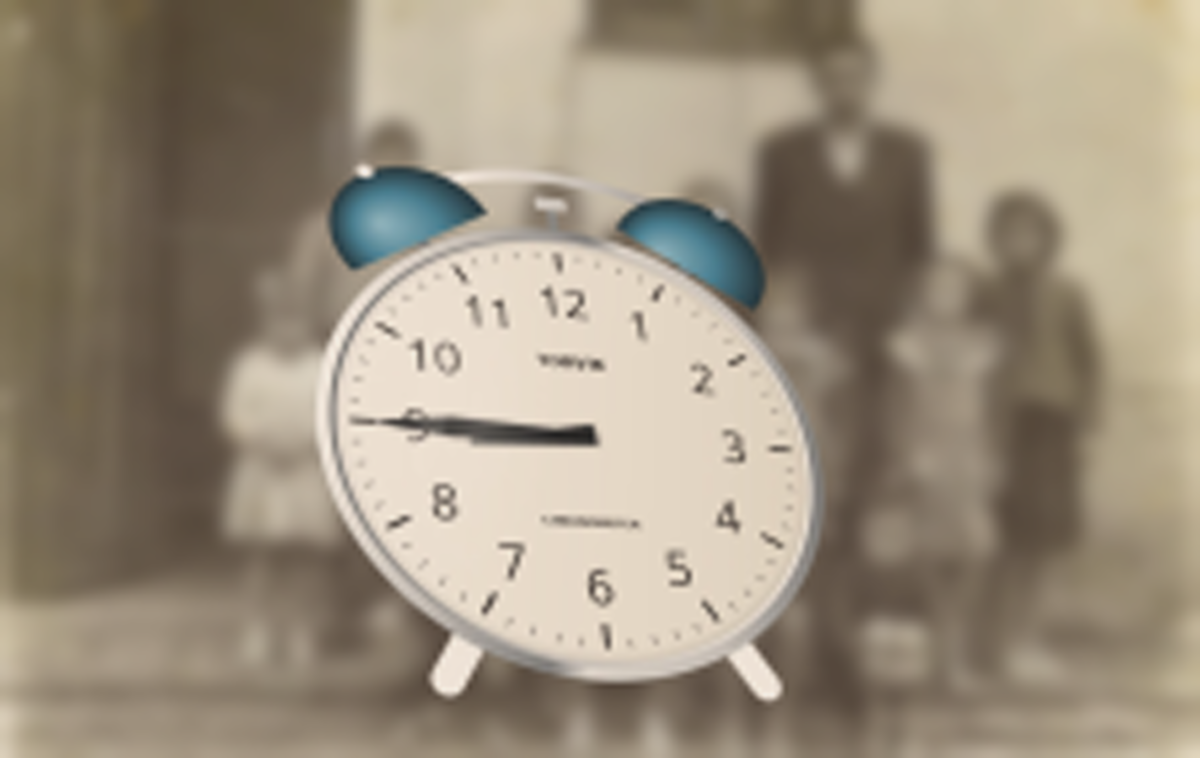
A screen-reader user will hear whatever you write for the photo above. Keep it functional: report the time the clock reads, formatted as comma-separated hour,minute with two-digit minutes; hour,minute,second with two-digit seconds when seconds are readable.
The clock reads 8,45
